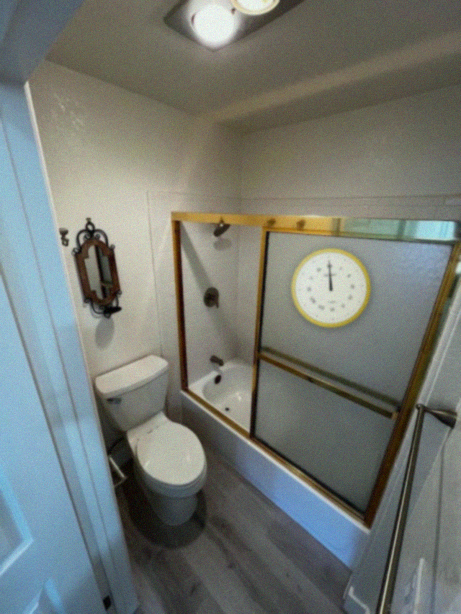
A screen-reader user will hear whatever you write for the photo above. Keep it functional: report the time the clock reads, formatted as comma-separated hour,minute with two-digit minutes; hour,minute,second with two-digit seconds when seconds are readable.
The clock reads 12,00
